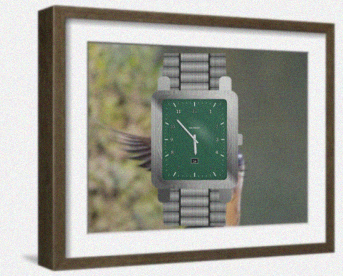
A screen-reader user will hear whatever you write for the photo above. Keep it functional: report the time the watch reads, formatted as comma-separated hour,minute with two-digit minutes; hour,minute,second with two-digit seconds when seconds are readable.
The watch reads 5,53
